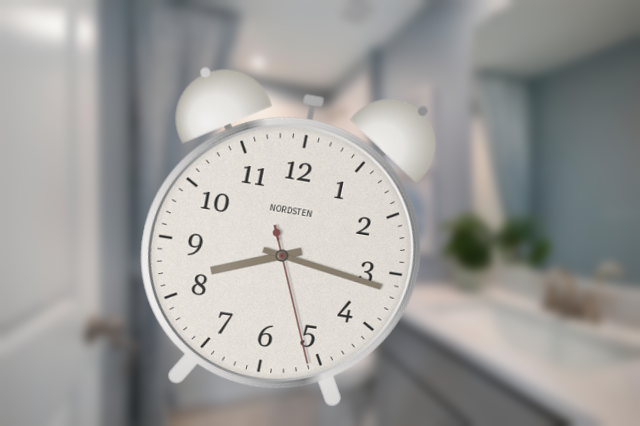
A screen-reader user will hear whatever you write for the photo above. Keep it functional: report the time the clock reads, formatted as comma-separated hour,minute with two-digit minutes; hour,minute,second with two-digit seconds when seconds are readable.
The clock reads 8,16,26
